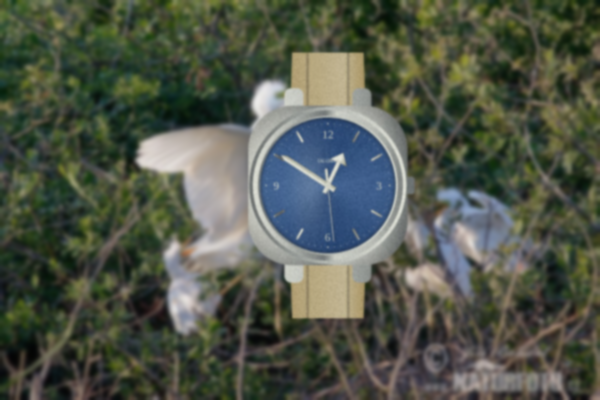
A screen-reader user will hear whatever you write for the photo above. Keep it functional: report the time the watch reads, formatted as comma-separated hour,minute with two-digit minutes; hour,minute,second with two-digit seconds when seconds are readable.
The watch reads 12,50,29
